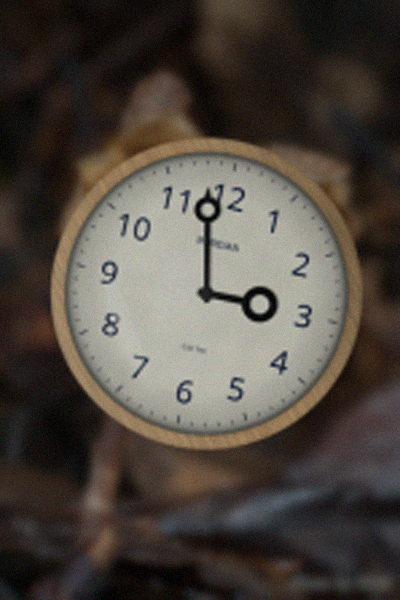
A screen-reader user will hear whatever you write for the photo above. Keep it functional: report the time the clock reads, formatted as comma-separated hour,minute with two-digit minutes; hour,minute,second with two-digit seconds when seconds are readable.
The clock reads 2,58
